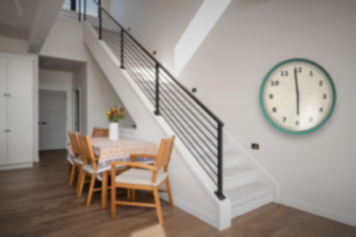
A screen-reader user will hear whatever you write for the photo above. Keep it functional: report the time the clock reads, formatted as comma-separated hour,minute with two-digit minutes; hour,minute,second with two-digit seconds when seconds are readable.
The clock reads 5,59
